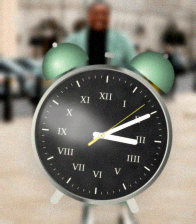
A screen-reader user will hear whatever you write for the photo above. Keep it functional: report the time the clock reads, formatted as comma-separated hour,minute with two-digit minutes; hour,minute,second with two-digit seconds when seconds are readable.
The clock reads 3,10,08
